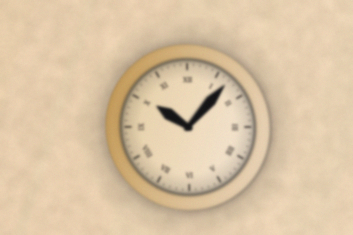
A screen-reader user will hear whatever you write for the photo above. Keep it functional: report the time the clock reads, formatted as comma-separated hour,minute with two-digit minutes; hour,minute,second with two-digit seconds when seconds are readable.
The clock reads 10,07
